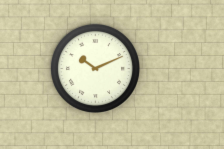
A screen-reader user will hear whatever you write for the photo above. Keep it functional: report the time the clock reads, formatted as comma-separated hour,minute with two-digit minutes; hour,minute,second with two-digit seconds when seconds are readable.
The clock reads 10,11
